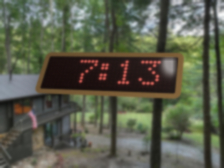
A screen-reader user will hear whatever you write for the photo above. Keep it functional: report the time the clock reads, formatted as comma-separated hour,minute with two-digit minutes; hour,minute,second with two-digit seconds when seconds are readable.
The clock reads 7,13
